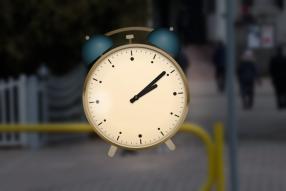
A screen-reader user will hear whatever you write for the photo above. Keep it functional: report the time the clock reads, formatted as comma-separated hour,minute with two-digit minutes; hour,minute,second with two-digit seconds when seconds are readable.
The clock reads 2,09
